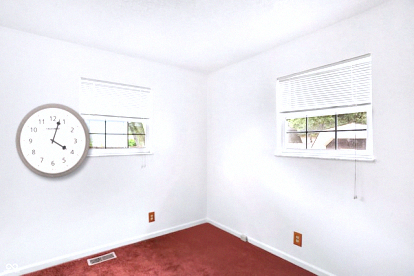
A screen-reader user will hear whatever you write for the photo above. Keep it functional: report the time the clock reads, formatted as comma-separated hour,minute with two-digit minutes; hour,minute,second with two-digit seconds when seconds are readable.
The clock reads 4,03
